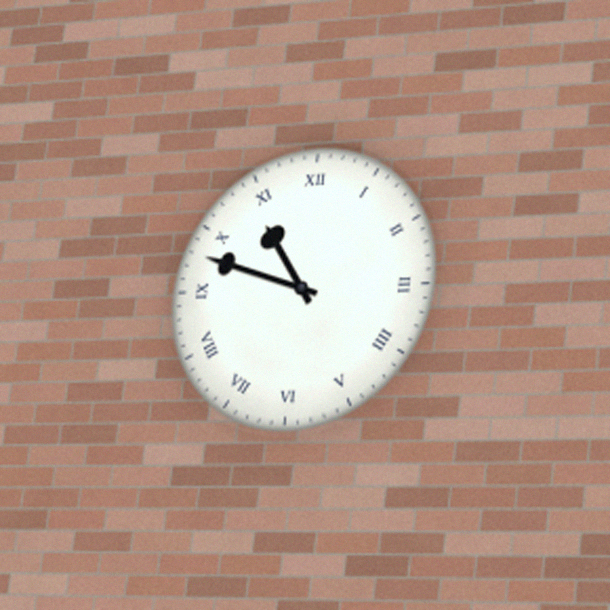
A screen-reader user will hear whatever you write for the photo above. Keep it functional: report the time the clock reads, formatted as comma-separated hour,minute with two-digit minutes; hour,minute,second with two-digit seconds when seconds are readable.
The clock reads 10,48
